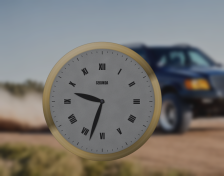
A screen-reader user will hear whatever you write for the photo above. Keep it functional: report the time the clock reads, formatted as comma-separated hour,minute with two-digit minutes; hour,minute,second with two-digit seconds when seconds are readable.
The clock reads 9,33
